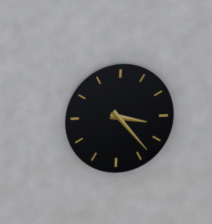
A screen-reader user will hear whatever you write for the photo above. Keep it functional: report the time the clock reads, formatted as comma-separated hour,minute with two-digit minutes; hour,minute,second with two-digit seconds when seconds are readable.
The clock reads 3,23
